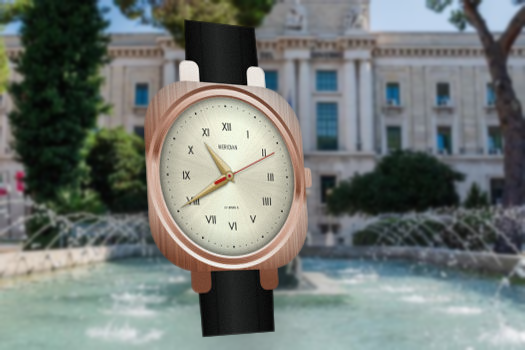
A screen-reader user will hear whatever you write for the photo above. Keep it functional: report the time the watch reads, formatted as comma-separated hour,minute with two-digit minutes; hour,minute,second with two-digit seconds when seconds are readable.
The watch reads 10,40,11
